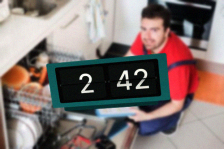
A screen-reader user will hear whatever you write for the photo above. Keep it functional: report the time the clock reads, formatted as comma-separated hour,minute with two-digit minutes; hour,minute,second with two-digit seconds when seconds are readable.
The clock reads 2,42
